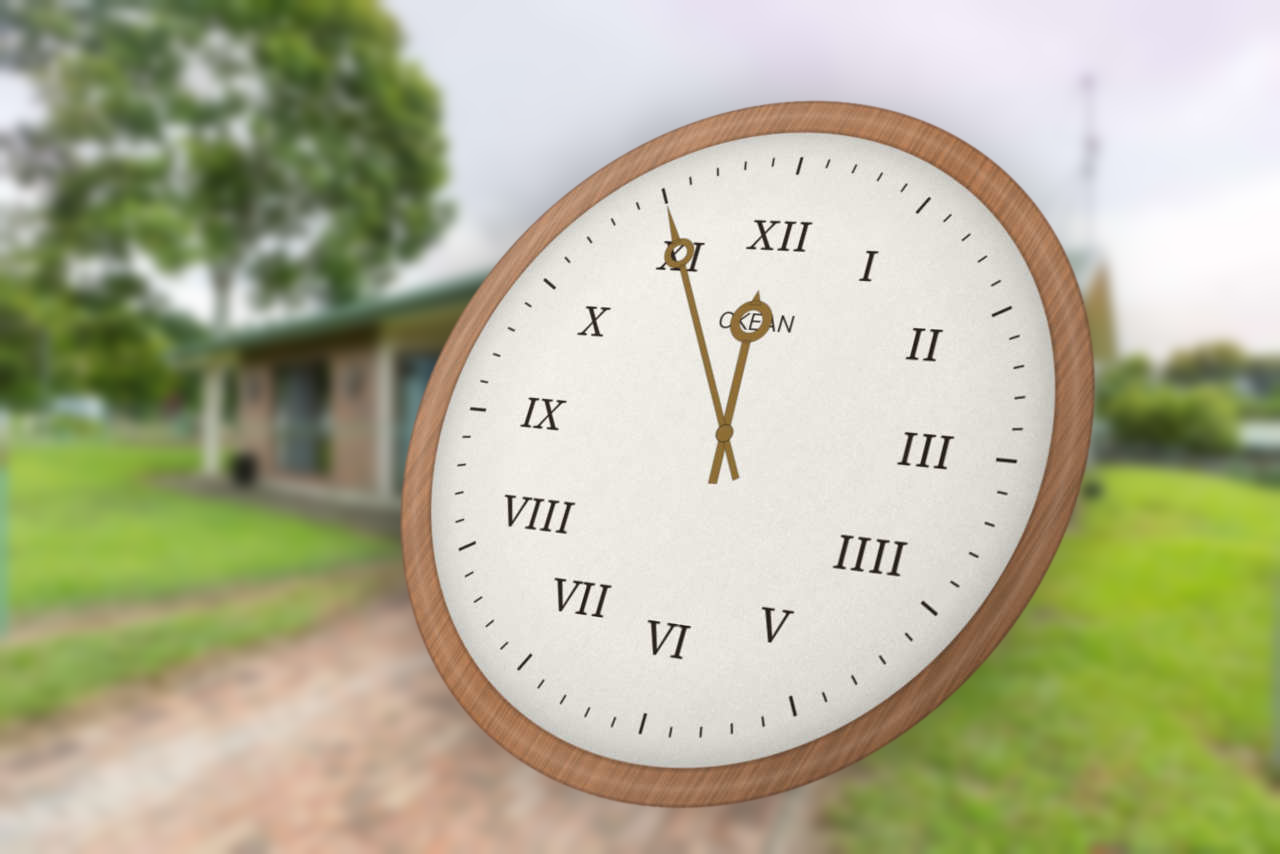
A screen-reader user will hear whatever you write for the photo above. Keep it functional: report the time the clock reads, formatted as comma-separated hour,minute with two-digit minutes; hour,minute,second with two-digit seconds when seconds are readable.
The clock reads 11,55
